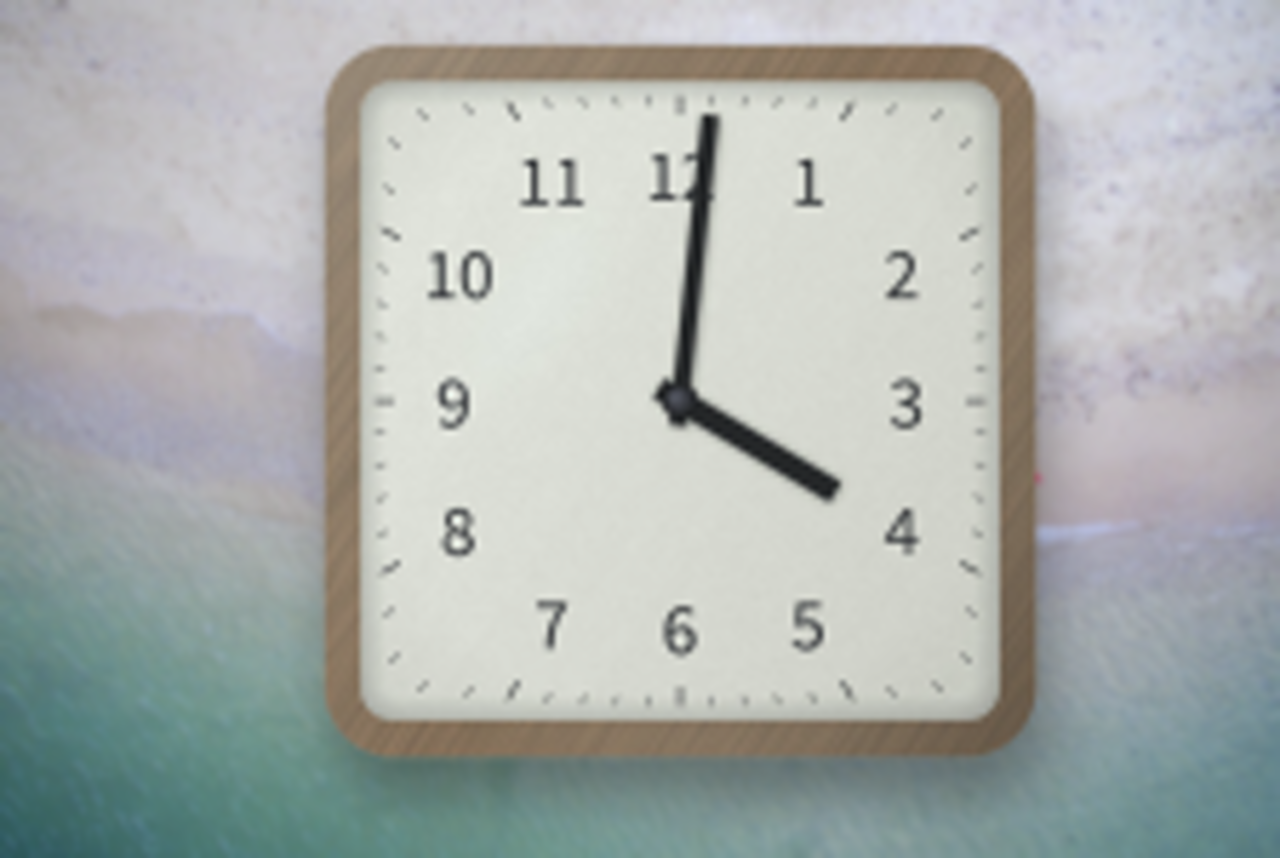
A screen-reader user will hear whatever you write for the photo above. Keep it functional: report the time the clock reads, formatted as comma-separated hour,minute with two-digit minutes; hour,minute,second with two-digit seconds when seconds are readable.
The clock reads 4,01
